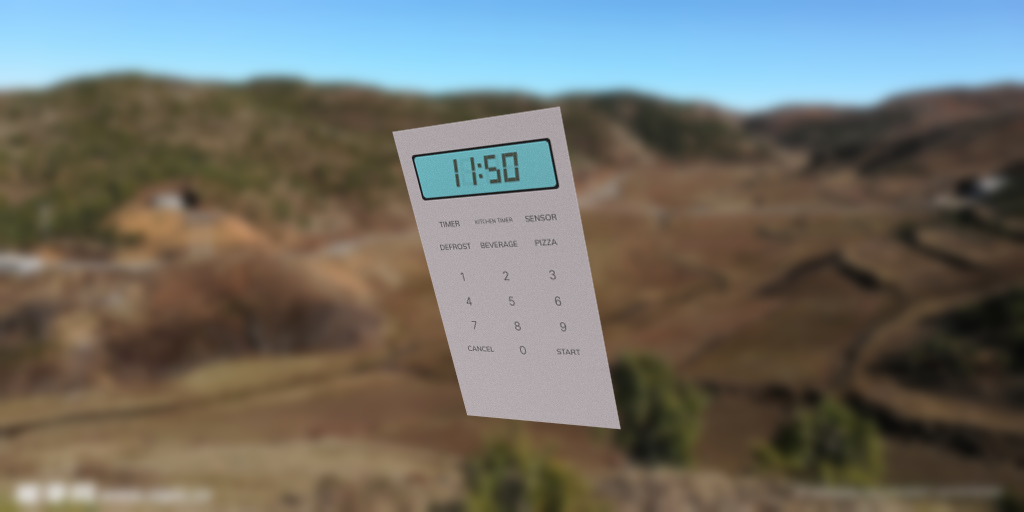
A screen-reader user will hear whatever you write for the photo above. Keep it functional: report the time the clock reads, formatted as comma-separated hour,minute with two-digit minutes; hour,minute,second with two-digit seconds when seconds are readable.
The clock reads 11,50
